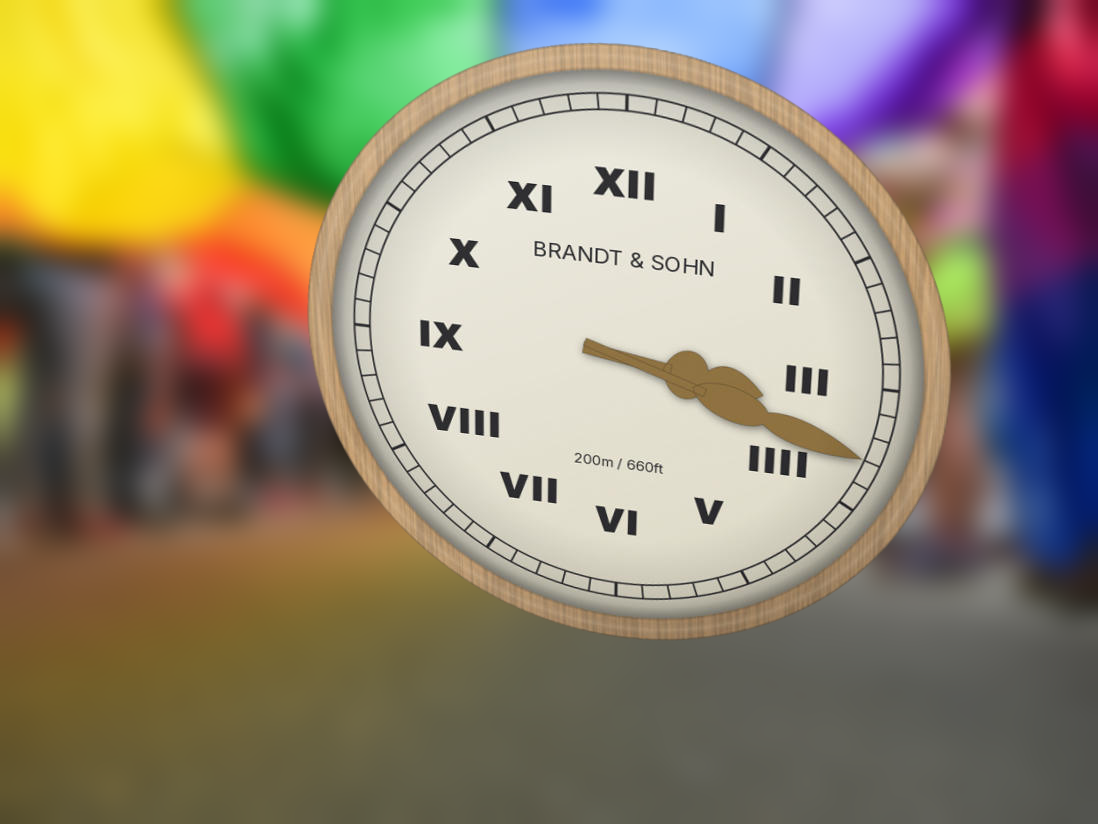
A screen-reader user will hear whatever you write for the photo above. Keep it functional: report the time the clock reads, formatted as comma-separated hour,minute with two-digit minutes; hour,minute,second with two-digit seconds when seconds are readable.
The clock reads 3,18
